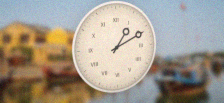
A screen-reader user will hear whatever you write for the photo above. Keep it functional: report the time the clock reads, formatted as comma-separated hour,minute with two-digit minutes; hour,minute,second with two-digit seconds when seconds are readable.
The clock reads 1,11
